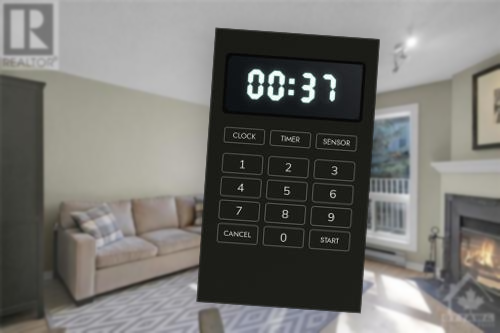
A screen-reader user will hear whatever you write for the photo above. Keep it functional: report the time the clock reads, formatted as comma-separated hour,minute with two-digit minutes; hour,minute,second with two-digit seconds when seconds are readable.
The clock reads 0,37
